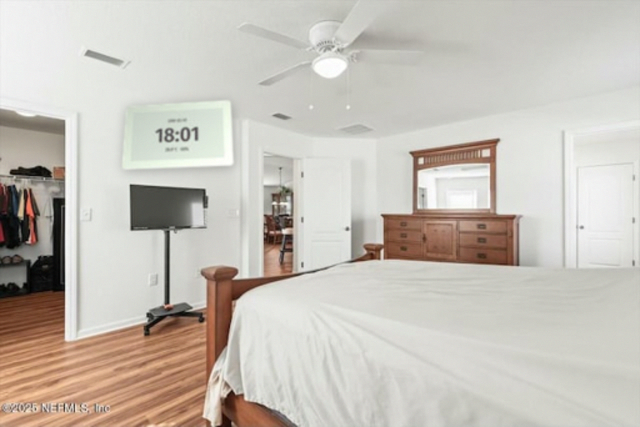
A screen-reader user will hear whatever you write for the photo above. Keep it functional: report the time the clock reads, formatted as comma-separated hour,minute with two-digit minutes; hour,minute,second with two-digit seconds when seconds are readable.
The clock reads 18,01
